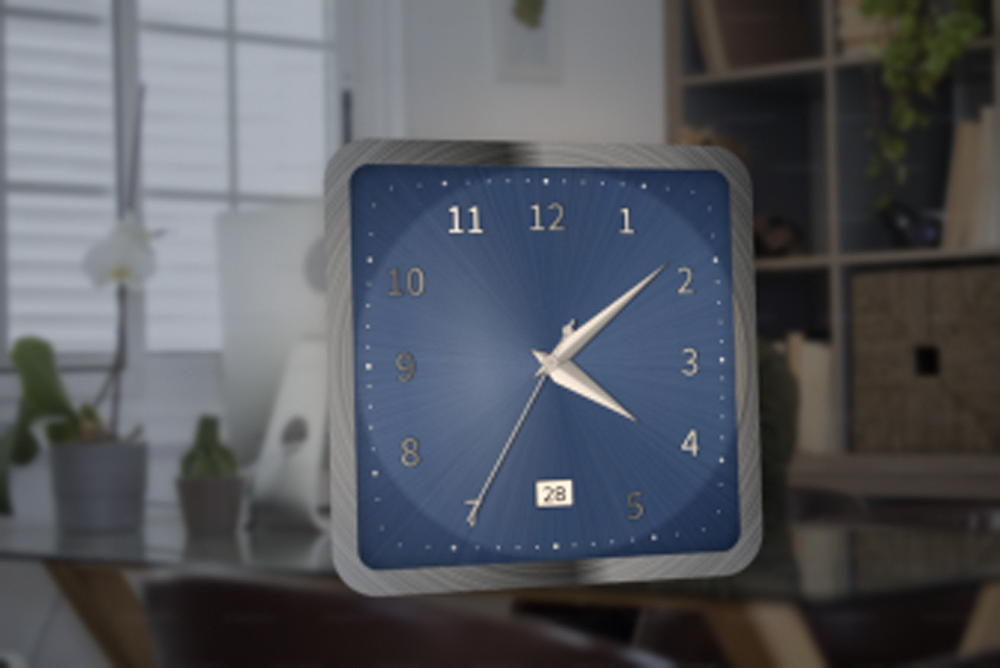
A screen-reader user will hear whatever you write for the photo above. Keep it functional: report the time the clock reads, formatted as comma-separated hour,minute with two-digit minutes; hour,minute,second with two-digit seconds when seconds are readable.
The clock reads 4,08,35
